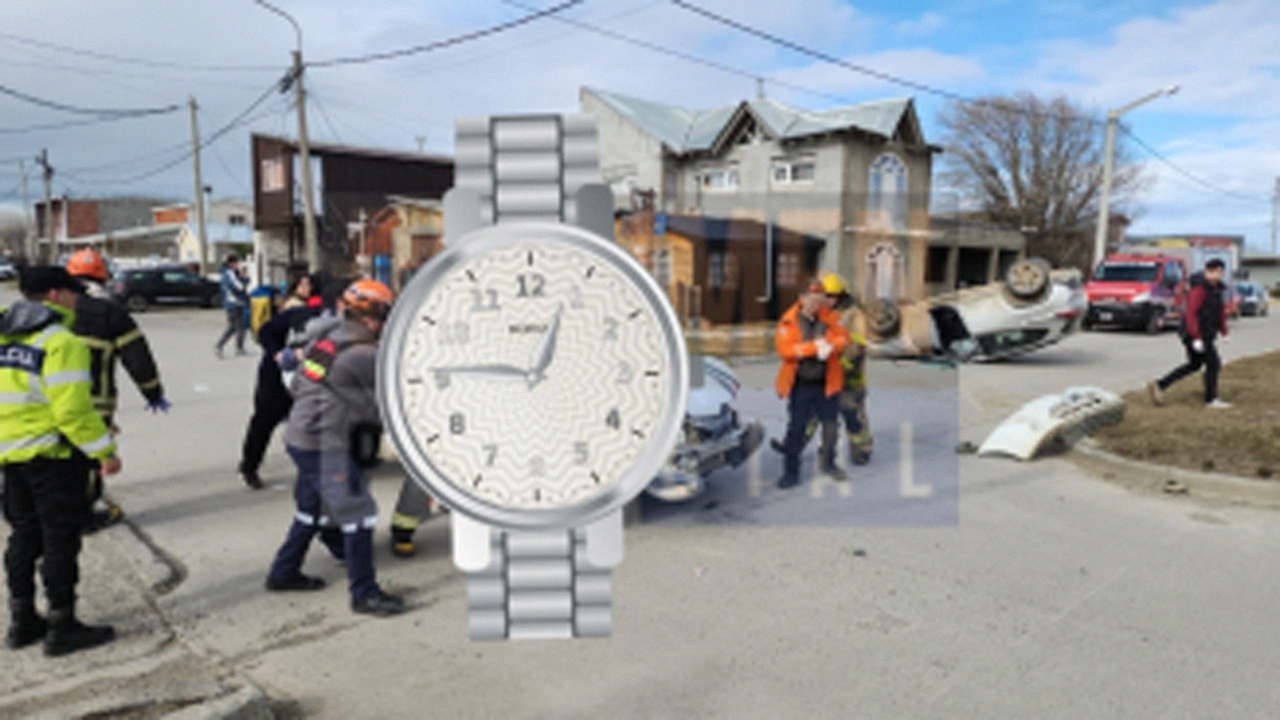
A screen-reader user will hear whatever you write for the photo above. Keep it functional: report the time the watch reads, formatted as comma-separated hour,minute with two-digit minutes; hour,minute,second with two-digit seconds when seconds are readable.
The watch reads 12,46
